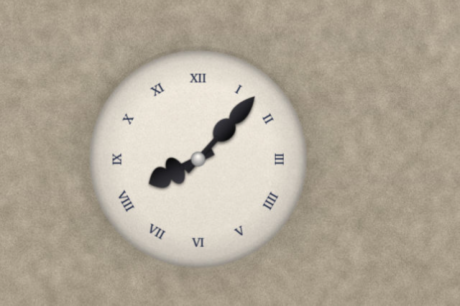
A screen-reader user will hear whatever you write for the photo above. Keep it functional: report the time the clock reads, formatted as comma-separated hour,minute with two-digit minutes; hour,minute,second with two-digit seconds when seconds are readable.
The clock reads 8,07
